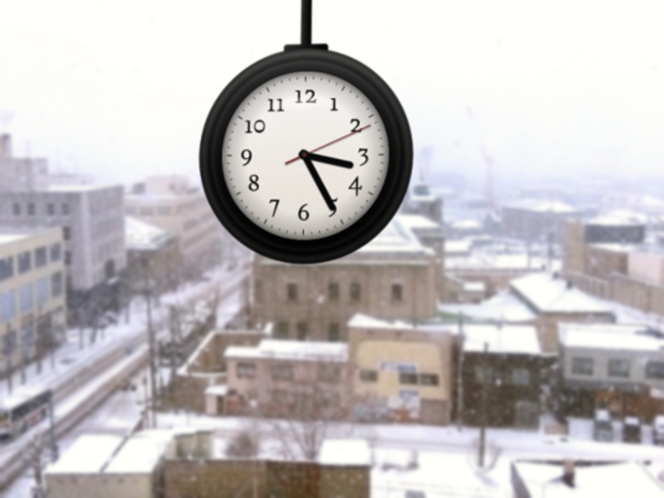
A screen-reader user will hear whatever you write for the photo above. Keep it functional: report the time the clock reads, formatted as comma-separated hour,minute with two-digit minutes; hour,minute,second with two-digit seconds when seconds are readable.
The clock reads 3,25,11
